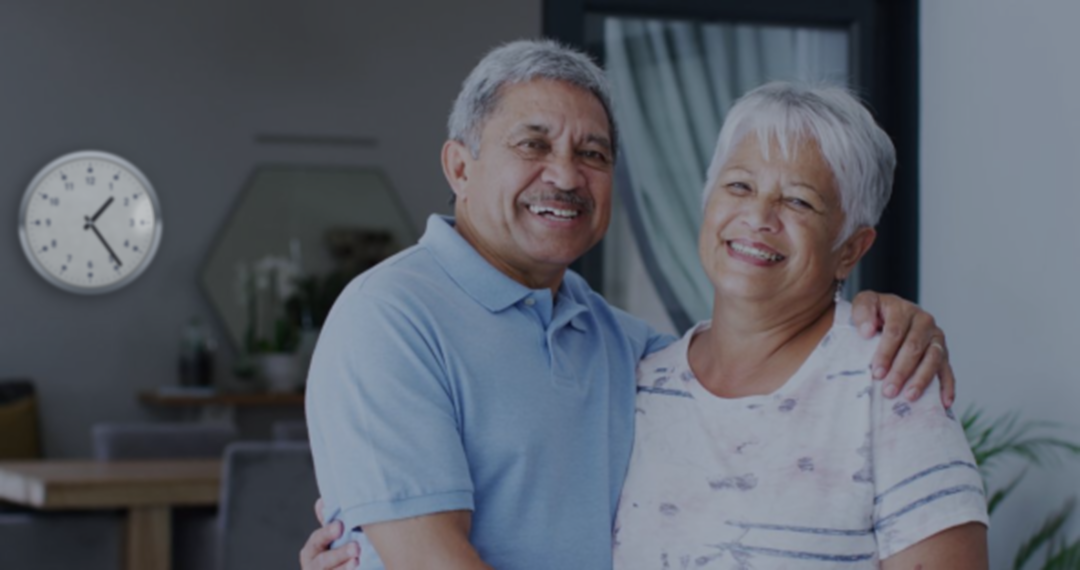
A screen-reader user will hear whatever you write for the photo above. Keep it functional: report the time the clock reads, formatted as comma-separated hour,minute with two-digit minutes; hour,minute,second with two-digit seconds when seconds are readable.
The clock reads 1,24
